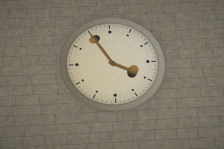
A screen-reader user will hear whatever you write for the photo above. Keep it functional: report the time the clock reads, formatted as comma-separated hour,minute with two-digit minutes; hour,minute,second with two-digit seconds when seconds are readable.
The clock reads 3,55
